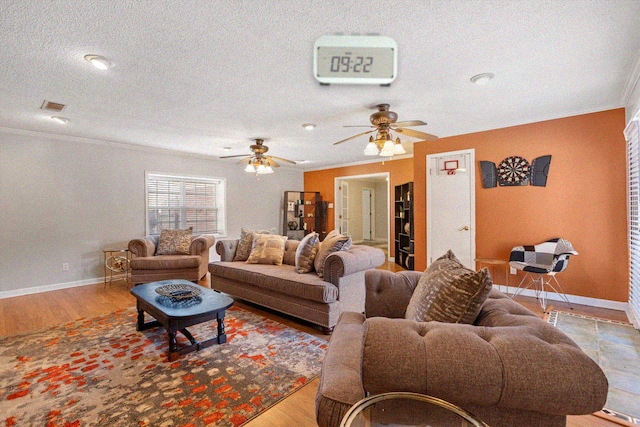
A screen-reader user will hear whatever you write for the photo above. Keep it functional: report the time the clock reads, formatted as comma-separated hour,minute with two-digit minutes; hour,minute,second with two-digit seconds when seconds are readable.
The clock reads 9,22
